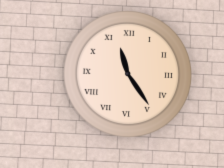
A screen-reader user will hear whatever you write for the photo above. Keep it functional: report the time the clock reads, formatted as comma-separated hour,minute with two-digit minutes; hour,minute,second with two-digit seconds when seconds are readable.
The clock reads 11,24
